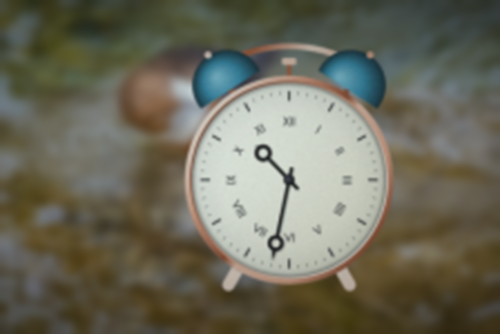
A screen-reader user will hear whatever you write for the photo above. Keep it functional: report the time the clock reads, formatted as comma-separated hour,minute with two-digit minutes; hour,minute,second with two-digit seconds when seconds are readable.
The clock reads 10,32
